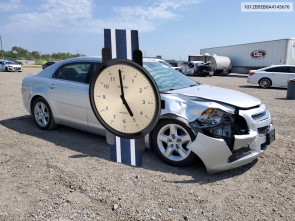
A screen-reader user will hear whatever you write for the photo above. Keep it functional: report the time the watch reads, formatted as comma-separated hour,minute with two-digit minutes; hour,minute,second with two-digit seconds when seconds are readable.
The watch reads 4,59
